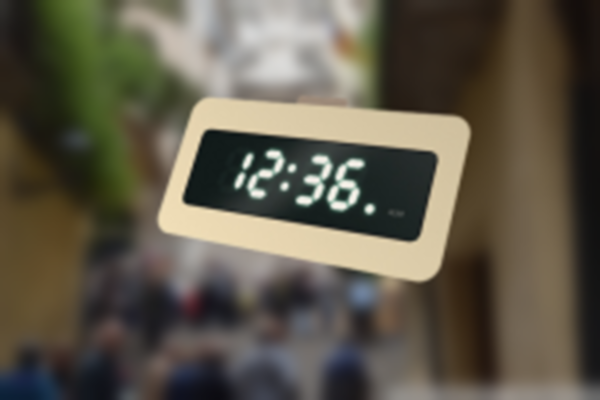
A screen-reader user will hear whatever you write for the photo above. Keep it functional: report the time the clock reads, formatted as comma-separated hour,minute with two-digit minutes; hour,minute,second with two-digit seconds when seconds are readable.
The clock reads 12,36
